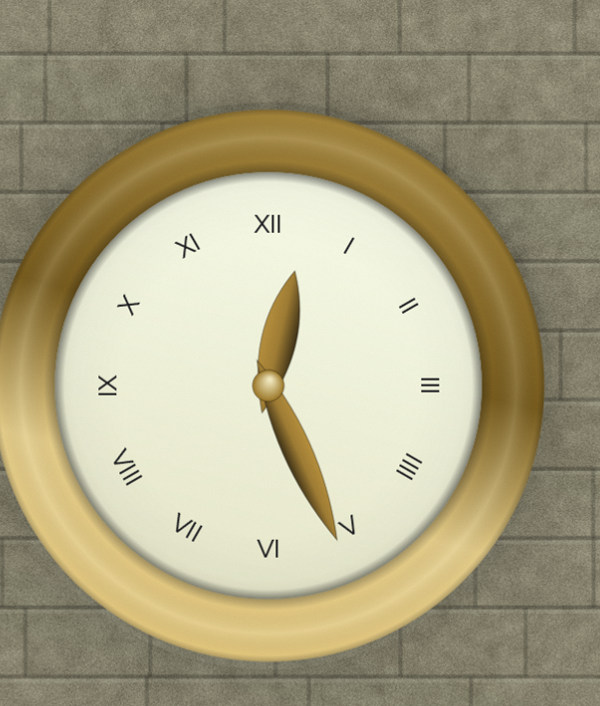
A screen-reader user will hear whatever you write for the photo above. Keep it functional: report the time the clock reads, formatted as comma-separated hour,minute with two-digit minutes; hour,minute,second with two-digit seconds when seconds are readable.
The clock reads 12,26
